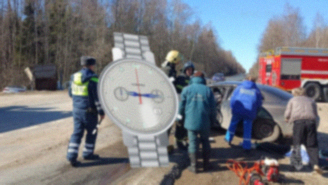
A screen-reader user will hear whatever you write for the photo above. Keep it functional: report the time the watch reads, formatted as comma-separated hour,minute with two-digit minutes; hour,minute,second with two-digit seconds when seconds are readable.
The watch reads 9,15
